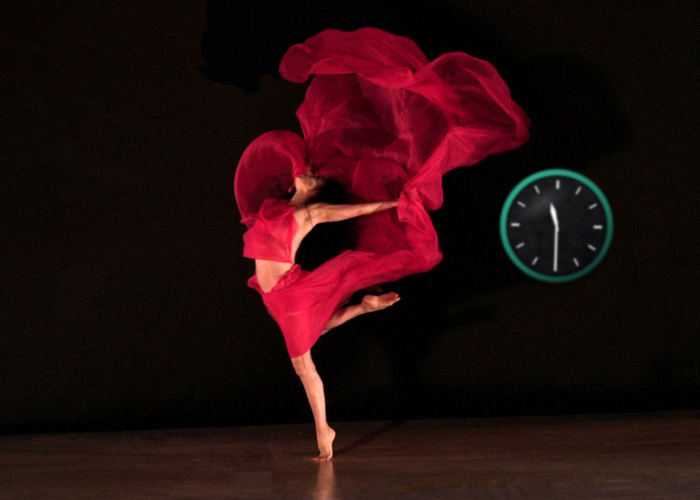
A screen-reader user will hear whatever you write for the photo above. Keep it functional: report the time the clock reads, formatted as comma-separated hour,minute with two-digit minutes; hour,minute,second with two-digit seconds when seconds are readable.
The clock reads 11,30
